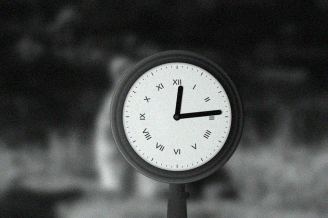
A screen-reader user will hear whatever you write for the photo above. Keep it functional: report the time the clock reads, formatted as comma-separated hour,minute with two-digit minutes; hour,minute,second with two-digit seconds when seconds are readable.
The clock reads 12,14
